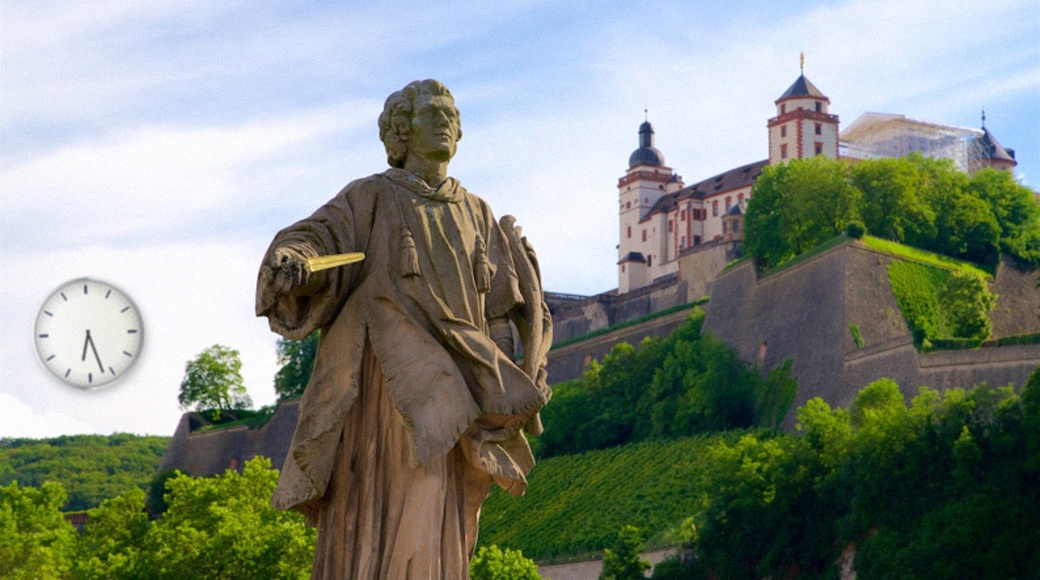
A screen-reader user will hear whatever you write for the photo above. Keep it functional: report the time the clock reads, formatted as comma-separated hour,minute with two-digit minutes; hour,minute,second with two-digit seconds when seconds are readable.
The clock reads 6,27
